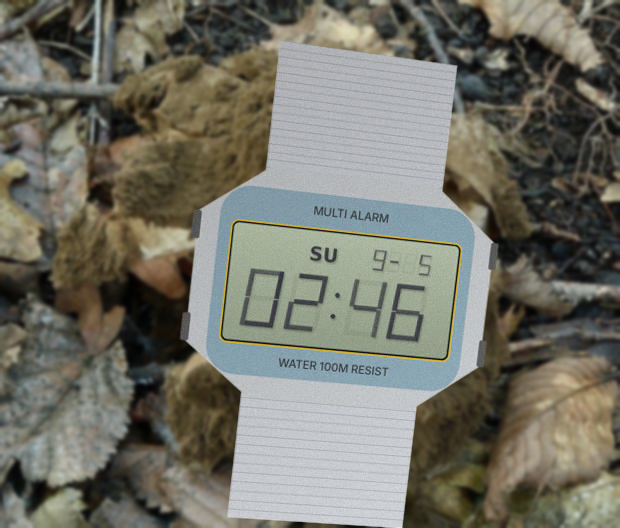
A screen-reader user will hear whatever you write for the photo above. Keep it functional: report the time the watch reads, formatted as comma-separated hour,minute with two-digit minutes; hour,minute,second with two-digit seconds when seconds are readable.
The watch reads 2,46
